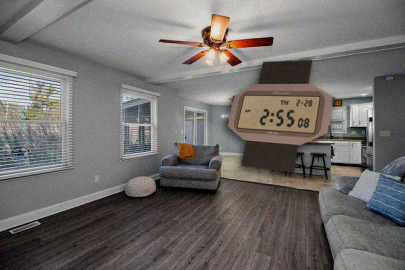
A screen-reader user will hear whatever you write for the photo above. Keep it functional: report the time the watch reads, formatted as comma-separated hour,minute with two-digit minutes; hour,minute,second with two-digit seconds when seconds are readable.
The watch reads 2,55,08
